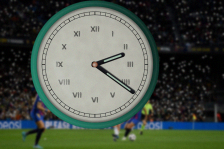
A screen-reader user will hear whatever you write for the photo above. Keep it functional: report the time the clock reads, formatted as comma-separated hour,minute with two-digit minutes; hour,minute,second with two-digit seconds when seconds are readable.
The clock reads 2,21
